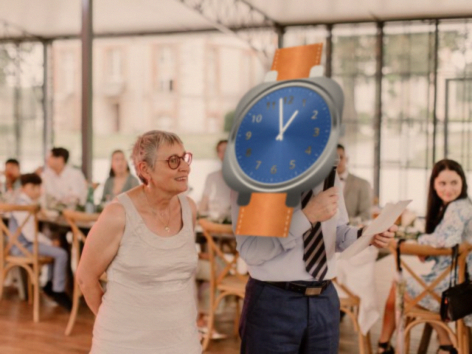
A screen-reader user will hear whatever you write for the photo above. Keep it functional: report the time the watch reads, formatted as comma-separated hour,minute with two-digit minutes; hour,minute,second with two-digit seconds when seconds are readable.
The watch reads 12,58
